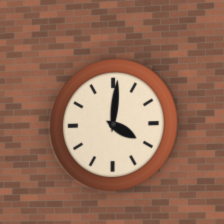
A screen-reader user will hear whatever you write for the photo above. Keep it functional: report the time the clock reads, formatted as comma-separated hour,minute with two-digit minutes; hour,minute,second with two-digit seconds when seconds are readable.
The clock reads 4,01
